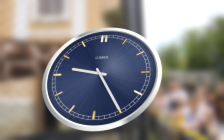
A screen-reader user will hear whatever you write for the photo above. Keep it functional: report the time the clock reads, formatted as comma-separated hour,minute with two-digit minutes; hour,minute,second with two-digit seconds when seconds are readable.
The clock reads 9,25
